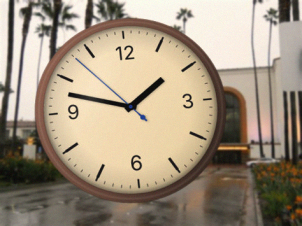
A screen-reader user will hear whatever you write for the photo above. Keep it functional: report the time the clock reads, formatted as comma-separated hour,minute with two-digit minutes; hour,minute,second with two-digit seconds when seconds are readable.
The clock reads 1,47,53
